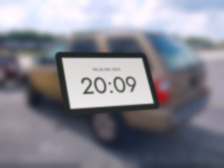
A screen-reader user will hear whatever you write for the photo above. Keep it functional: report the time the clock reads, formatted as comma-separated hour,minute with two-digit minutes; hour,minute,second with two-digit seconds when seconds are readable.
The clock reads 20,09
